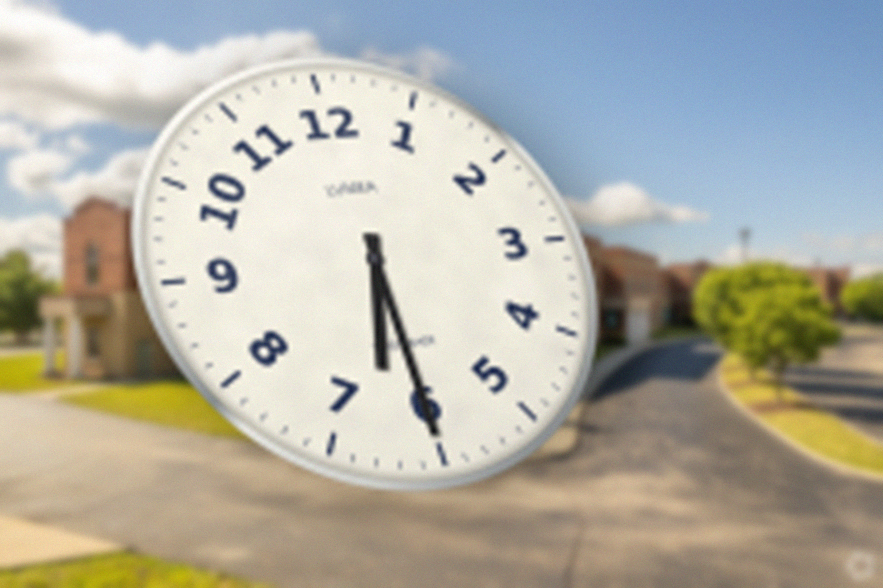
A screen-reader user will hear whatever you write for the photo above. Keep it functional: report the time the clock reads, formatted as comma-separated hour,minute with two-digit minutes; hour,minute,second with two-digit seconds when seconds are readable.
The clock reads 6,30
